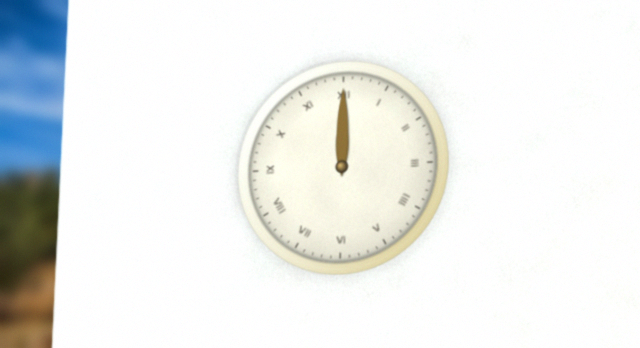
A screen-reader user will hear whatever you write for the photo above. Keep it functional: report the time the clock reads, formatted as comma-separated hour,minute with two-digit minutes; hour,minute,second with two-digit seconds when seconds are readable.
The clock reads 12,00
